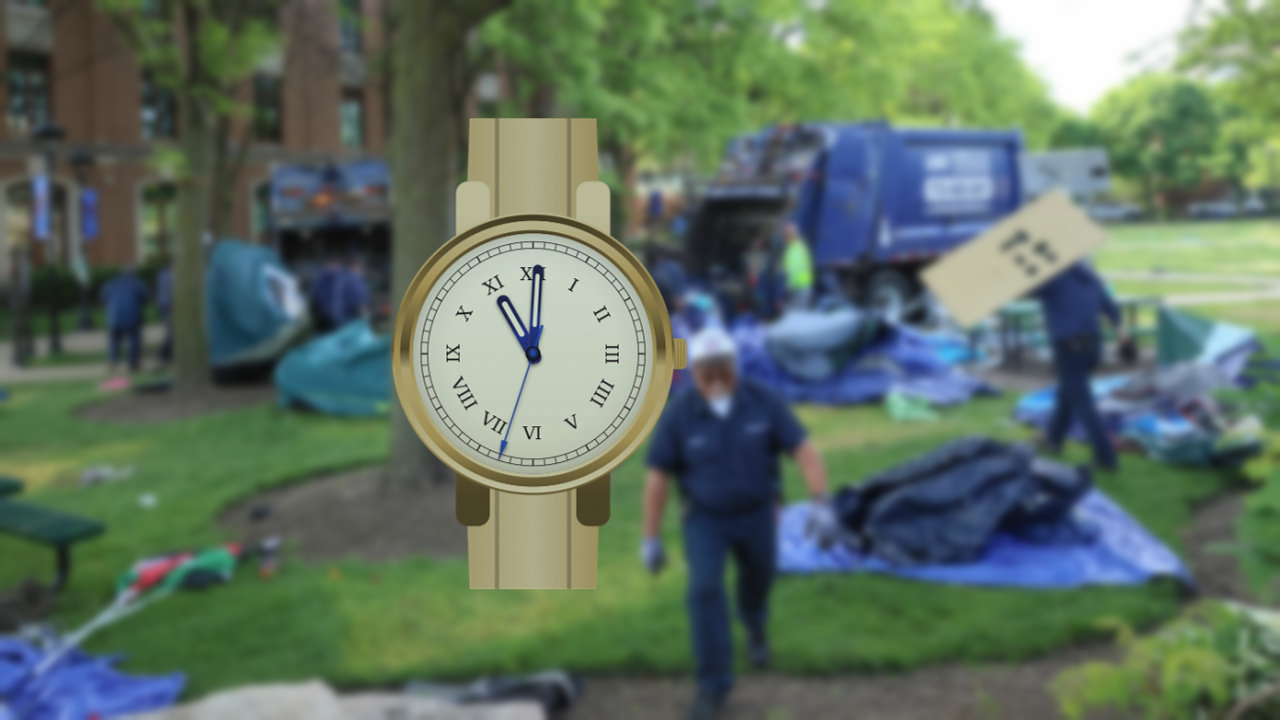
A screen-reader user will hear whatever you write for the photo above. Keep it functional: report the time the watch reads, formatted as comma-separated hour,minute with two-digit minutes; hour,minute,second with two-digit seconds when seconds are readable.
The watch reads 11,00,33
